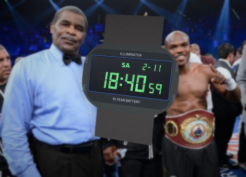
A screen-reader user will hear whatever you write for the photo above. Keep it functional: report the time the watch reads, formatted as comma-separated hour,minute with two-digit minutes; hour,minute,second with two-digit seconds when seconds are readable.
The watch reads 18,40,59
